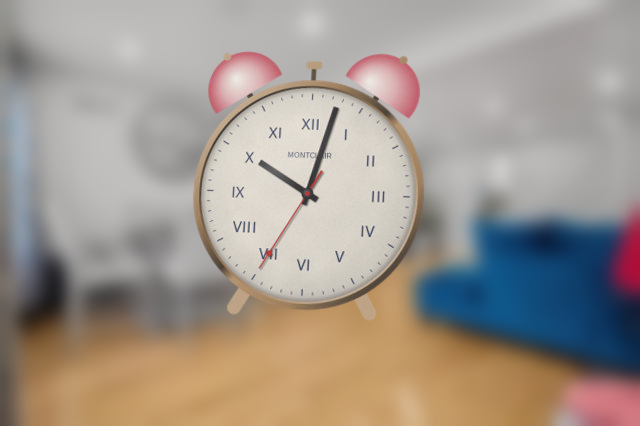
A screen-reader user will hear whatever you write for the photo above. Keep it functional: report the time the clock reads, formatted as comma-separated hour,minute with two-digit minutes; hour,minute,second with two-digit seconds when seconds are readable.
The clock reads 10,02,35
